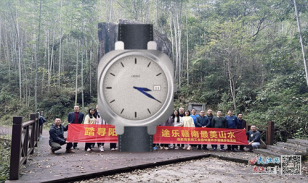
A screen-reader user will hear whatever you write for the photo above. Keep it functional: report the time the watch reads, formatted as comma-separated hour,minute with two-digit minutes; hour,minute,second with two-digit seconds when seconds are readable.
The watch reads 3,20
